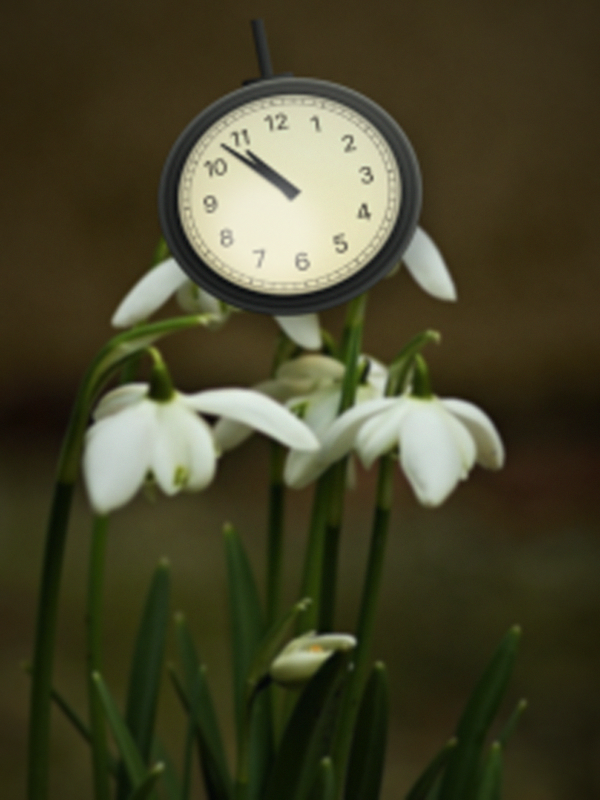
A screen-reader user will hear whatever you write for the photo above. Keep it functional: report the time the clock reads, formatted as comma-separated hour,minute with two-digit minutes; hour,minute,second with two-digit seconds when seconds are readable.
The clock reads 10,53
